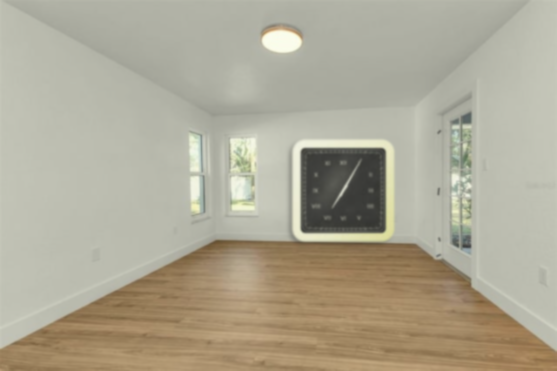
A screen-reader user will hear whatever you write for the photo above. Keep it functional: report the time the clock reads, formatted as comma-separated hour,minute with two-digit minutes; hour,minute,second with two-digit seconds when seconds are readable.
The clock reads 7,05
